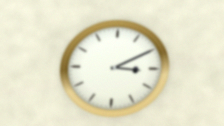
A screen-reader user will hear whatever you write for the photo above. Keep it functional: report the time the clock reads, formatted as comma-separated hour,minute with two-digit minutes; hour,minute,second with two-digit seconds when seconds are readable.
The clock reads 3,10
